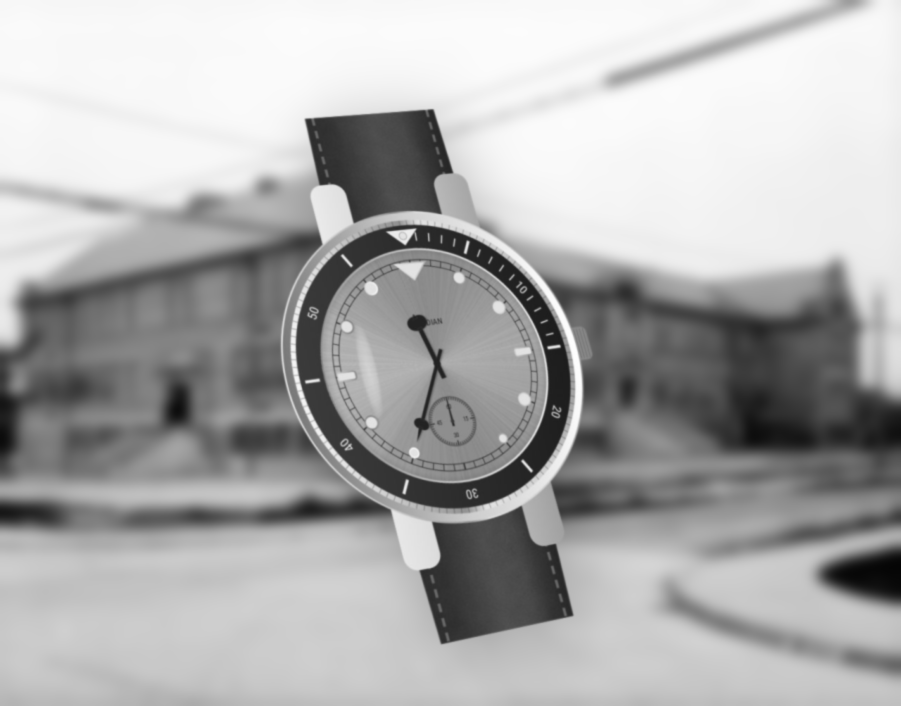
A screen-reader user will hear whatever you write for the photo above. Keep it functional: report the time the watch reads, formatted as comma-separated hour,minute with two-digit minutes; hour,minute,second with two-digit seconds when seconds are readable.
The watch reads 11,35
